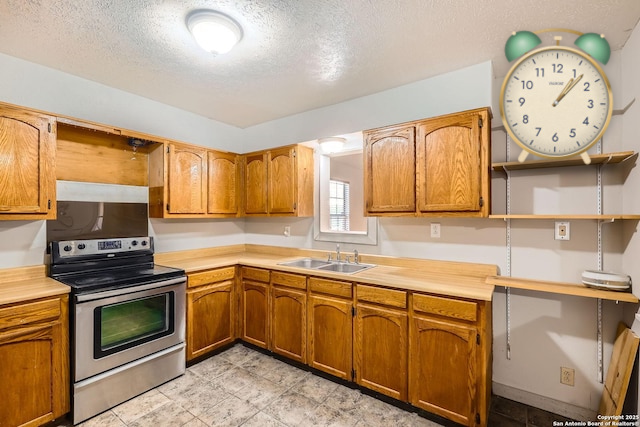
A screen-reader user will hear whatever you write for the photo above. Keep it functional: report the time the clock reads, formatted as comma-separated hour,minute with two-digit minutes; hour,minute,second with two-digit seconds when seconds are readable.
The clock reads 1,07
